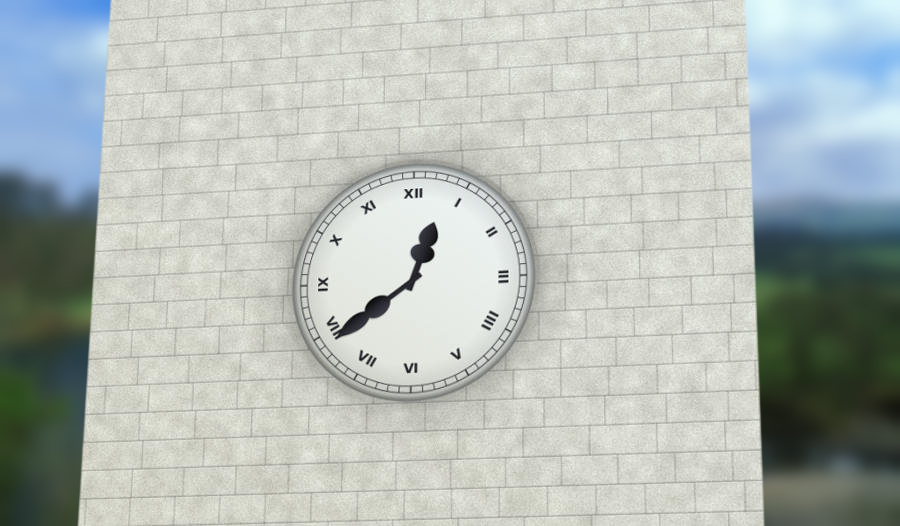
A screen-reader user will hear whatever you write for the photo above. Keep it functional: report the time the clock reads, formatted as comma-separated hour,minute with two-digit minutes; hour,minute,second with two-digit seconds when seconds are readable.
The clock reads 12,39
